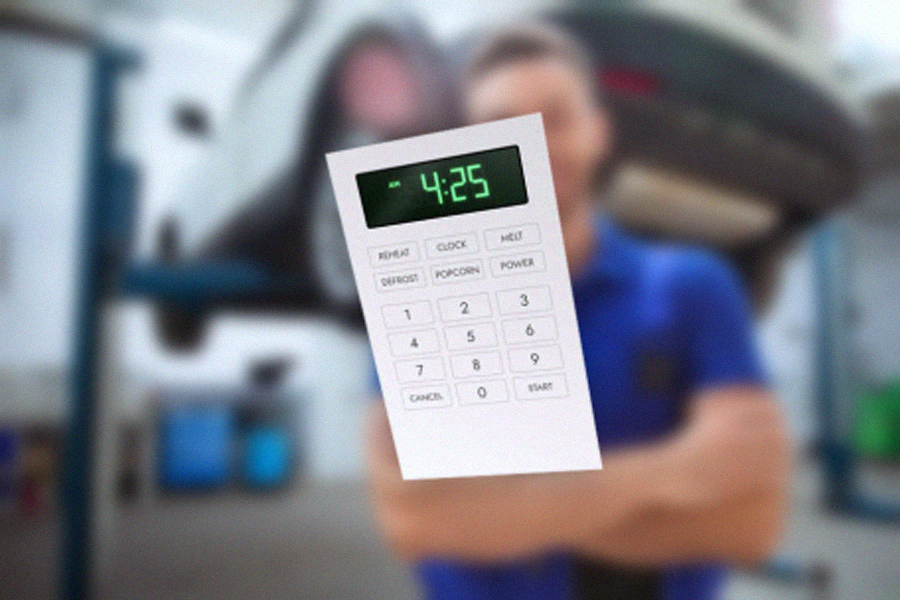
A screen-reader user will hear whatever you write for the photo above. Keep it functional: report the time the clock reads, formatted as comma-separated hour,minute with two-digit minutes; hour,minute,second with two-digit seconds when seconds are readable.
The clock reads 4,25
